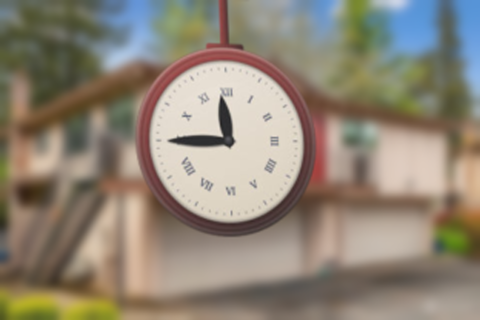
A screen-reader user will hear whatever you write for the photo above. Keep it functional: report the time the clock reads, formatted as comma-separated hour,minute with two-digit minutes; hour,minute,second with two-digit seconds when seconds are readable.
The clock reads 11,45
